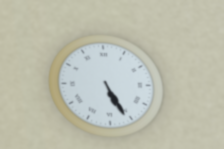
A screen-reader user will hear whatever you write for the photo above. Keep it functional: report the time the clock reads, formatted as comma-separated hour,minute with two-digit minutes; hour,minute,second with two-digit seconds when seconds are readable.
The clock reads 5,26
